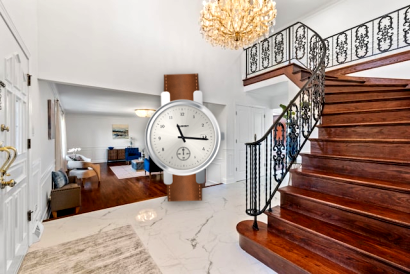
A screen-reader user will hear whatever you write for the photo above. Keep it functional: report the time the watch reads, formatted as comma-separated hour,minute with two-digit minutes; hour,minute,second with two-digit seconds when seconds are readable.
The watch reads 11,16
